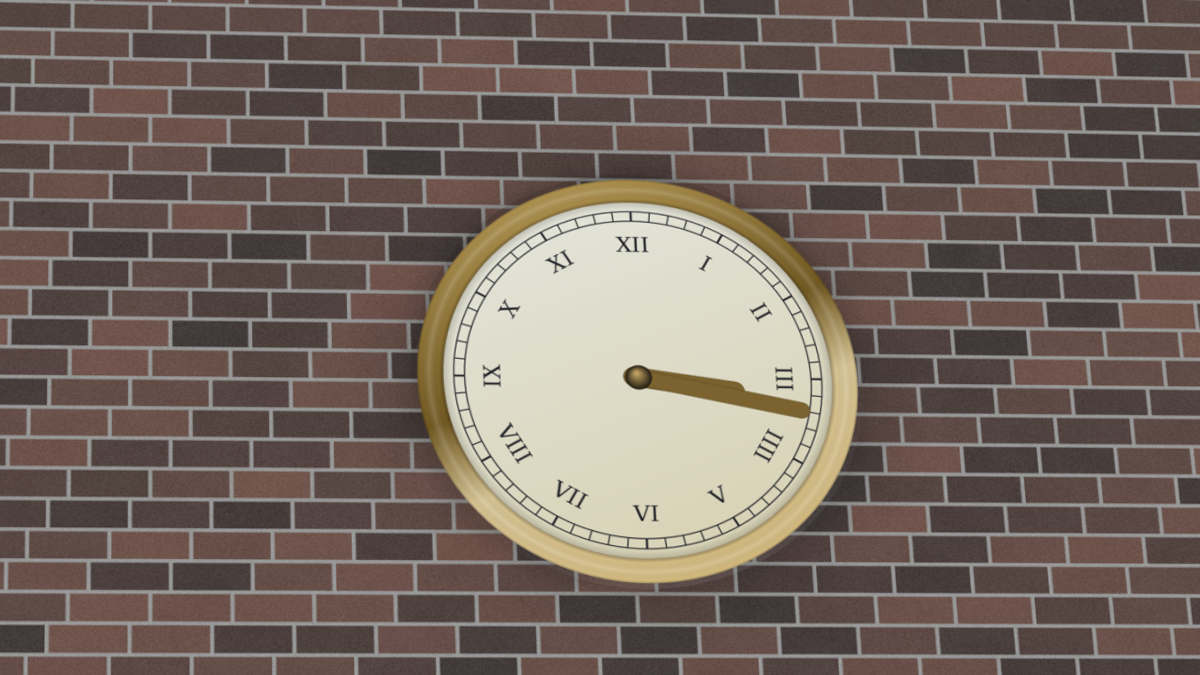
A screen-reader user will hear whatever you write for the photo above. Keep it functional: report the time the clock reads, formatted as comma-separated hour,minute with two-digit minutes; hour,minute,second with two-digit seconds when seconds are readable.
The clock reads 3,17
